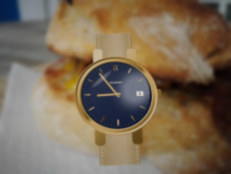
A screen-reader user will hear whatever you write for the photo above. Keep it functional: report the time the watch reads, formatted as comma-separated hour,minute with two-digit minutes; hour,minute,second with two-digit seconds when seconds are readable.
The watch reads 8,54
